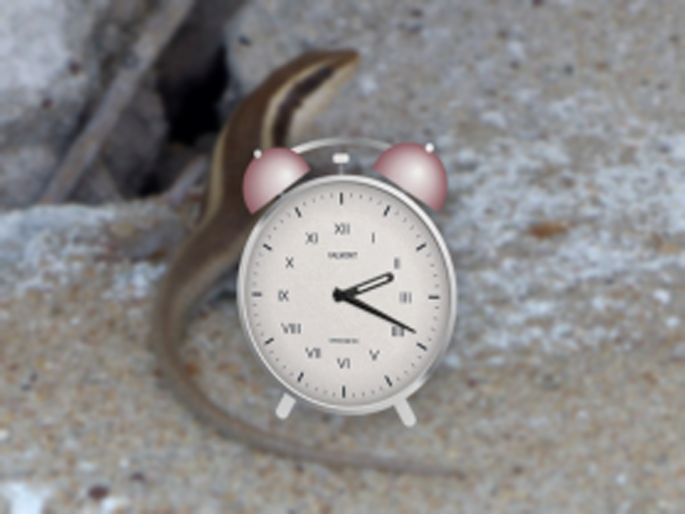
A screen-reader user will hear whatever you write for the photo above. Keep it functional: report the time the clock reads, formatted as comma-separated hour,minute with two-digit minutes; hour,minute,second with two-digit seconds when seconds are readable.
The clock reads 2,19
